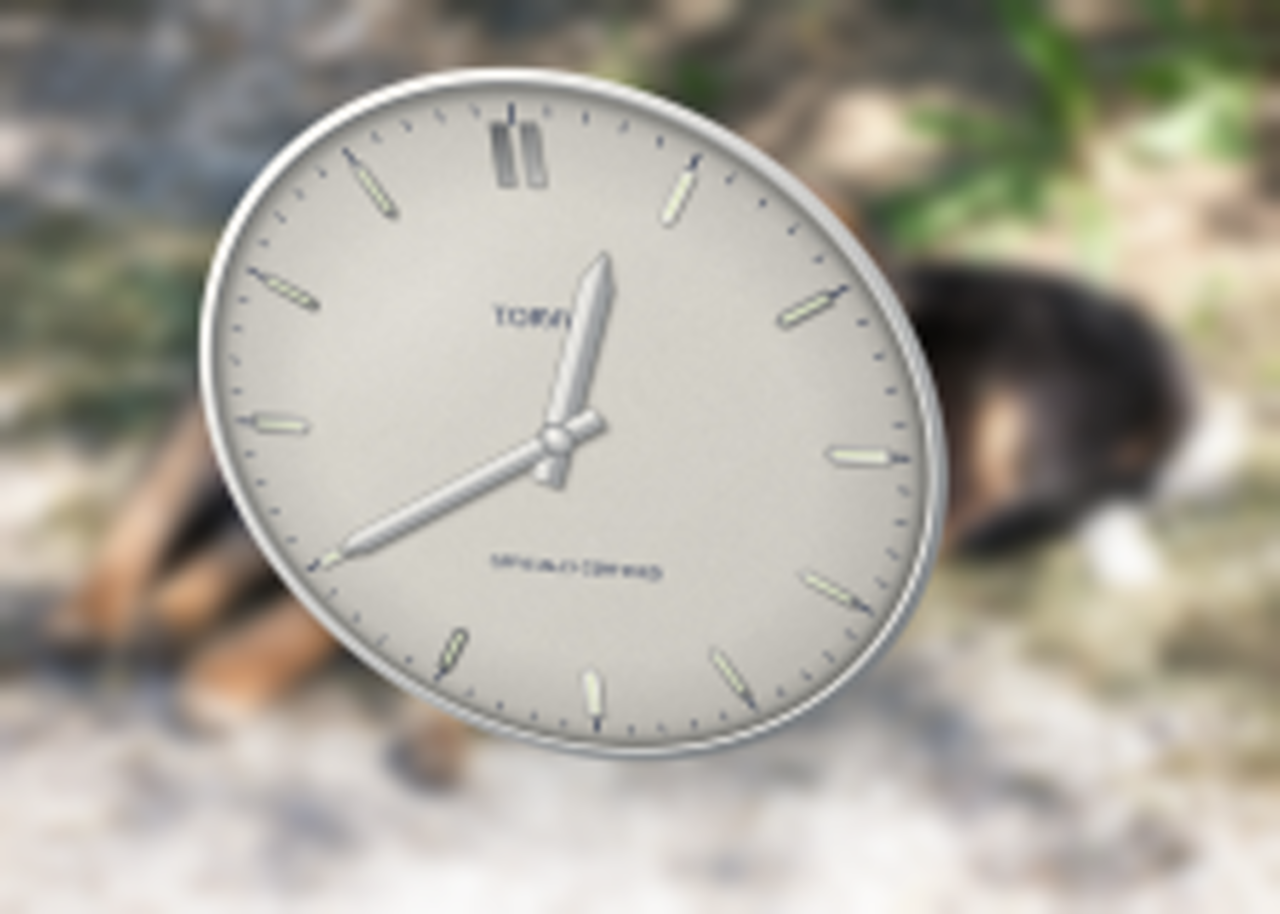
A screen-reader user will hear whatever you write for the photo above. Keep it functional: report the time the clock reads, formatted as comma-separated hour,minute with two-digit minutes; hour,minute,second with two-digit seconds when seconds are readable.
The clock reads 12,40
